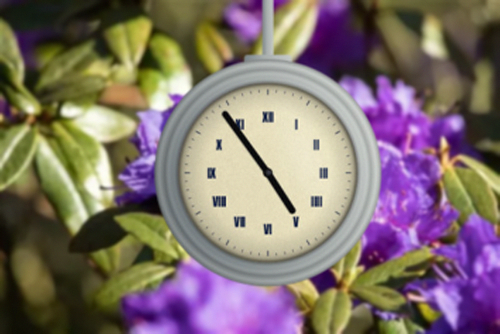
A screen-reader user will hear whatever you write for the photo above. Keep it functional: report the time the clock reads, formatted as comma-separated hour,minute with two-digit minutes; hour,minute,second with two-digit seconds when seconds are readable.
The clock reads 4,54
